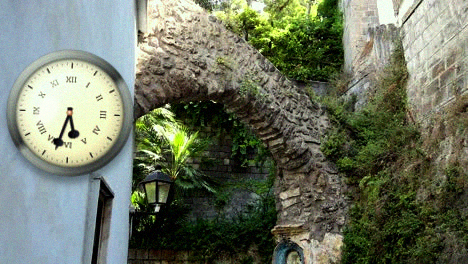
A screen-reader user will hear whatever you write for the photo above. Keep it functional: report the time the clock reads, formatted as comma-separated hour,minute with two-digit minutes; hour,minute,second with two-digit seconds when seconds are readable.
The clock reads 5,33
